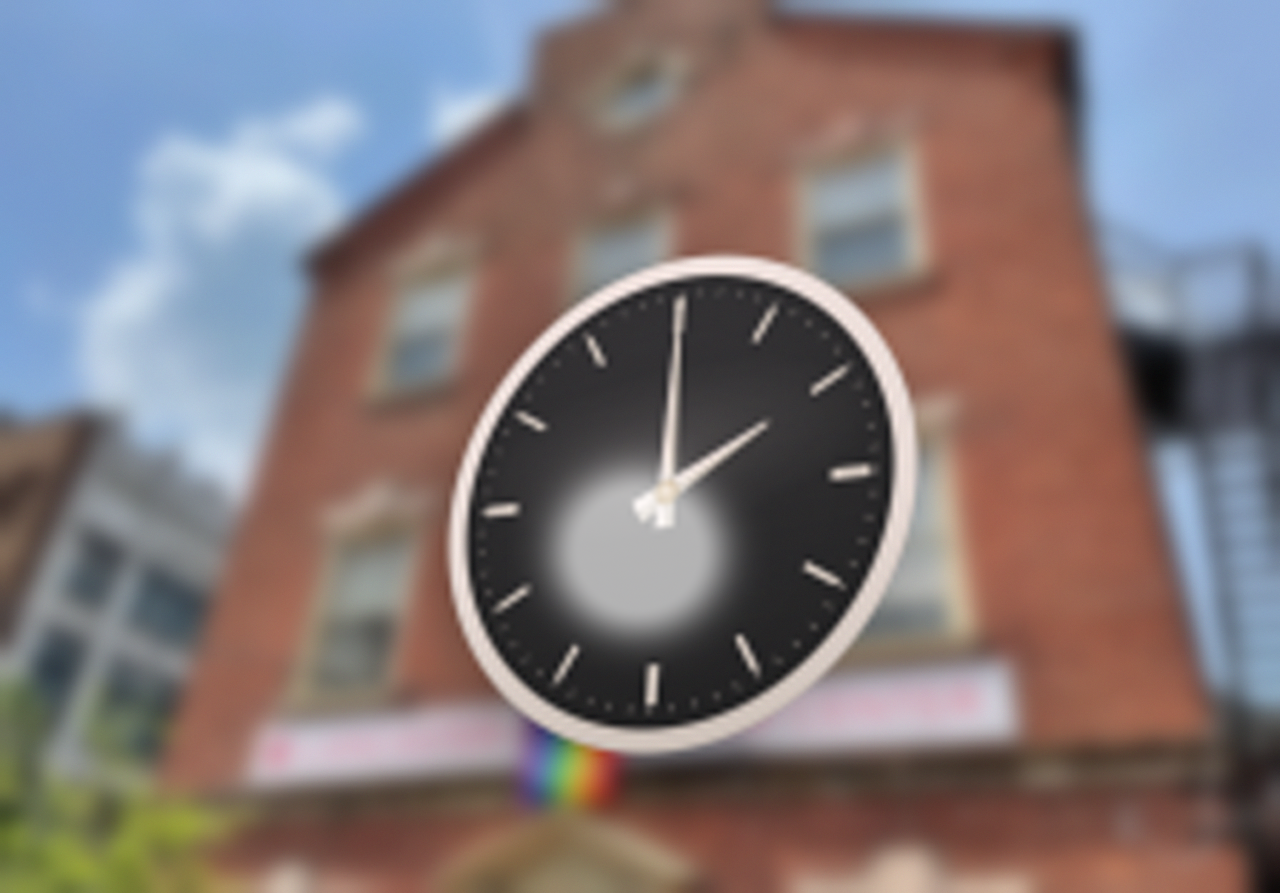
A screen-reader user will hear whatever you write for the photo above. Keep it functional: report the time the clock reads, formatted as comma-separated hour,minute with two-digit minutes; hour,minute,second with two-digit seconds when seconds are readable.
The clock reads 2,00
